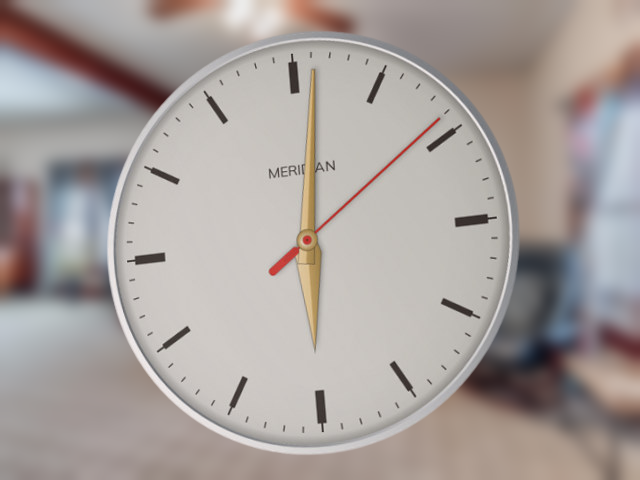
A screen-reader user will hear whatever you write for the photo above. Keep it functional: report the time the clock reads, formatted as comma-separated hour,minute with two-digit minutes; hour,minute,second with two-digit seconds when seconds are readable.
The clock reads 6,01,09
